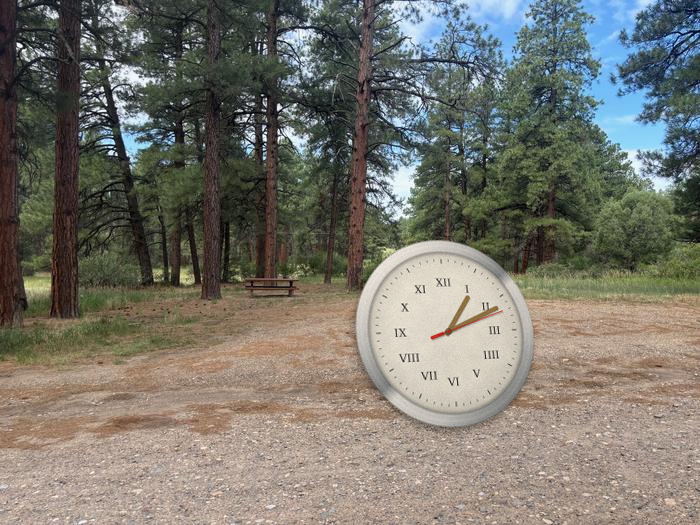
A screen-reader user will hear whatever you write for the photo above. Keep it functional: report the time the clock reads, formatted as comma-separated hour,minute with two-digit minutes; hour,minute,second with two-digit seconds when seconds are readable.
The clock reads 1,11,12
